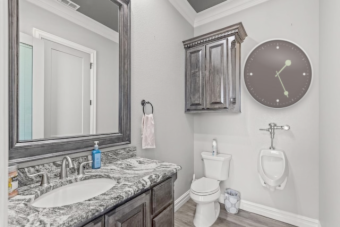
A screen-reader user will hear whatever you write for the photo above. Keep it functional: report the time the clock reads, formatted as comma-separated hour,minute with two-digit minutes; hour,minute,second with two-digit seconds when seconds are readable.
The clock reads 1,26
